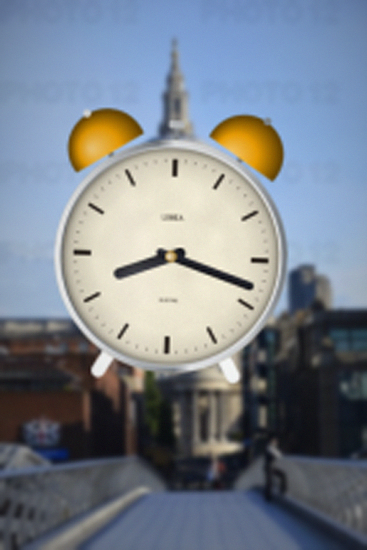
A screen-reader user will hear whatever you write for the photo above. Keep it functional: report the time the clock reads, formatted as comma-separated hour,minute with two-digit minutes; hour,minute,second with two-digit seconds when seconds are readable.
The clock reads 8,18
